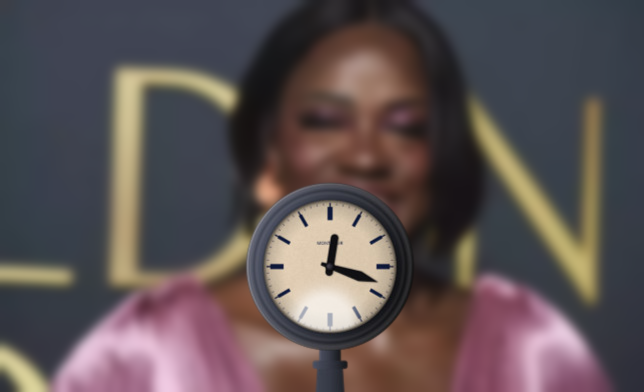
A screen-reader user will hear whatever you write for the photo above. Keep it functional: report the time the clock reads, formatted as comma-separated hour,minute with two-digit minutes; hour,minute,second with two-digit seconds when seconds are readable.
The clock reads 12,18
